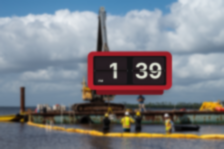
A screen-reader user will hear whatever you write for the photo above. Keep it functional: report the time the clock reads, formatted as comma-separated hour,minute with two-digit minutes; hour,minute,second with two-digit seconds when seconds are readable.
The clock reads 1,39
